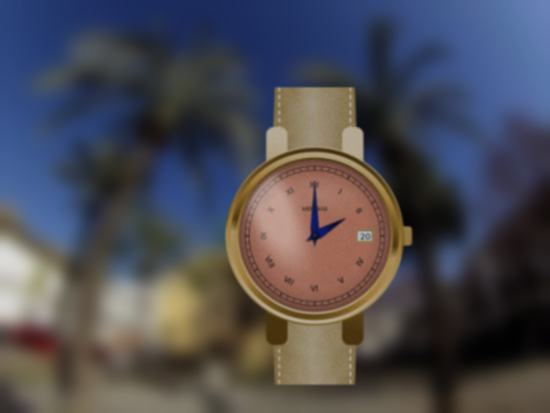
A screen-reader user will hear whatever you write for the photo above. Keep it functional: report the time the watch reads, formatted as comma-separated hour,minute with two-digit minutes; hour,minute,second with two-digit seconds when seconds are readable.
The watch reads 2,00
